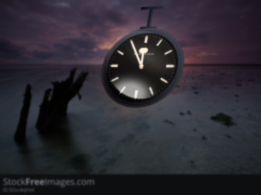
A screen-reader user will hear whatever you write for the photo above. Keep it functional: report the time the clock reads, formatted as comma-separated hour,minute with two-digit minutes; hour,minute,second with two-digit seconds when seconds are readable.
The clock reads 11,55
